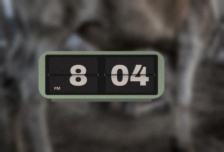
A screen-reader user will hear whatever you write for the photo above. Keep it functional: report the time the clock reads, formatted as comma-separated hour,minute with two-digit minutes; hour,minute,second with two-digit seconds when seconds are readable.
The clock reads 8,04
